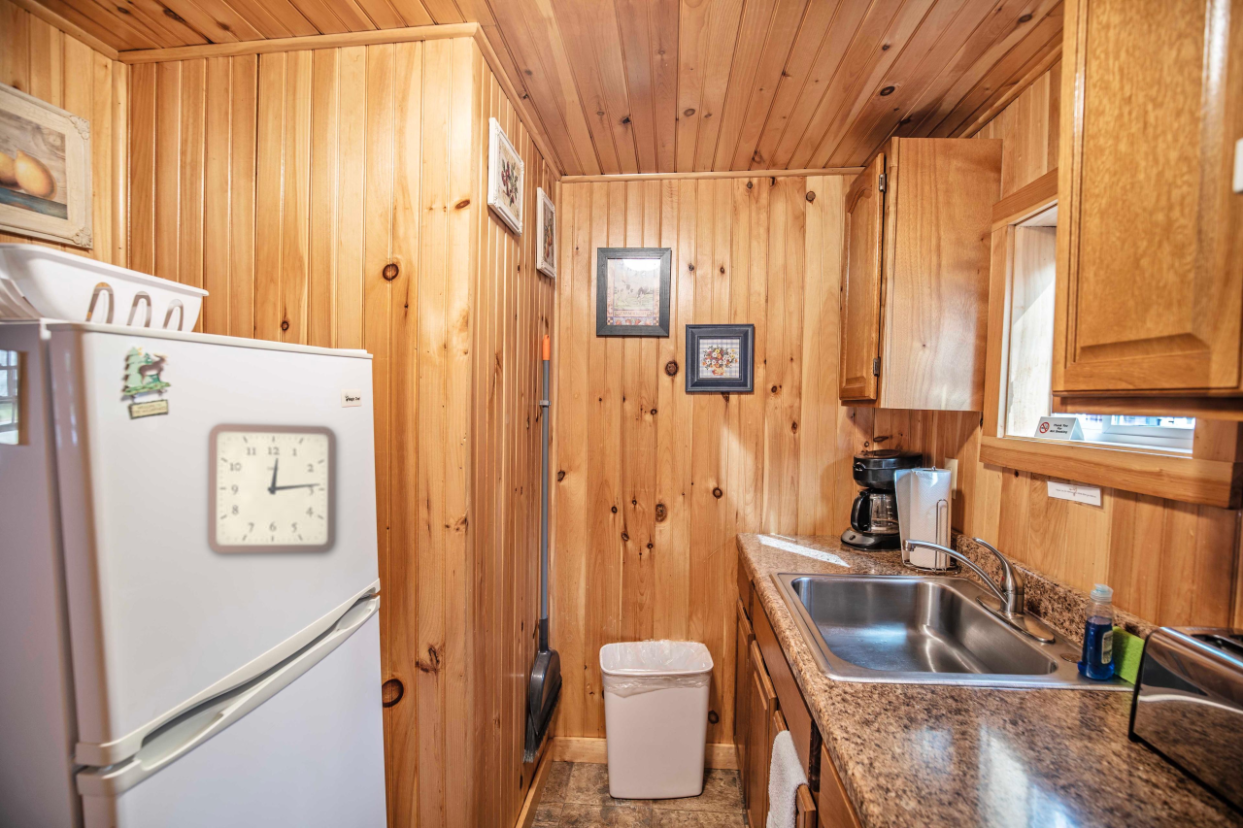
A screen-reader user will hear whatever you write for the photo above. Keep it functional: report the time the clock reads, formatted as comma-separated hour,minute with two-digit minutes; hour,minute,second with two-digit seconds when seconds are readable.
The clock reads 12,14
